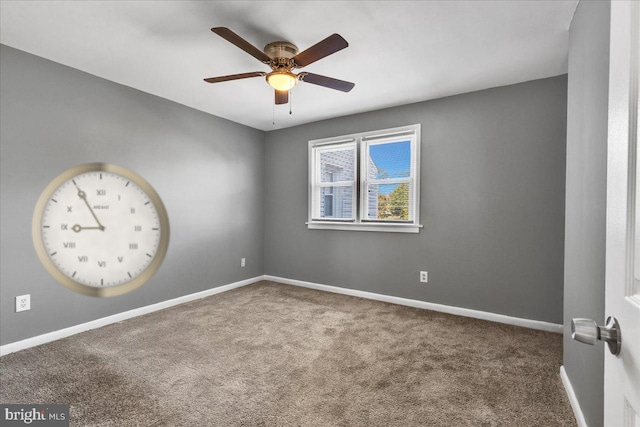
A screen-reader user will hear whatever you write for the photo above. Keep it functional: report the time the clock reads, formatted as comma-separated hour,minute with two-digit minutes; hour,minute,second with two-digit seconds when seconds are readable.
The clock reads 8,55
